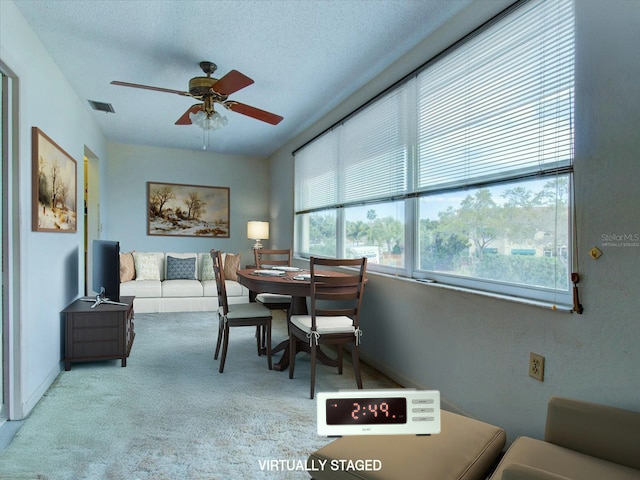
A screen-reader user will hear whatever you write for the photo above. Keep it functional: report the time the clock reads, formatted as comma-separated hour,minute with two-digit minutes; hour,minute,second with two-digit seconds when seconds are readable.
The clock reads 2,49
